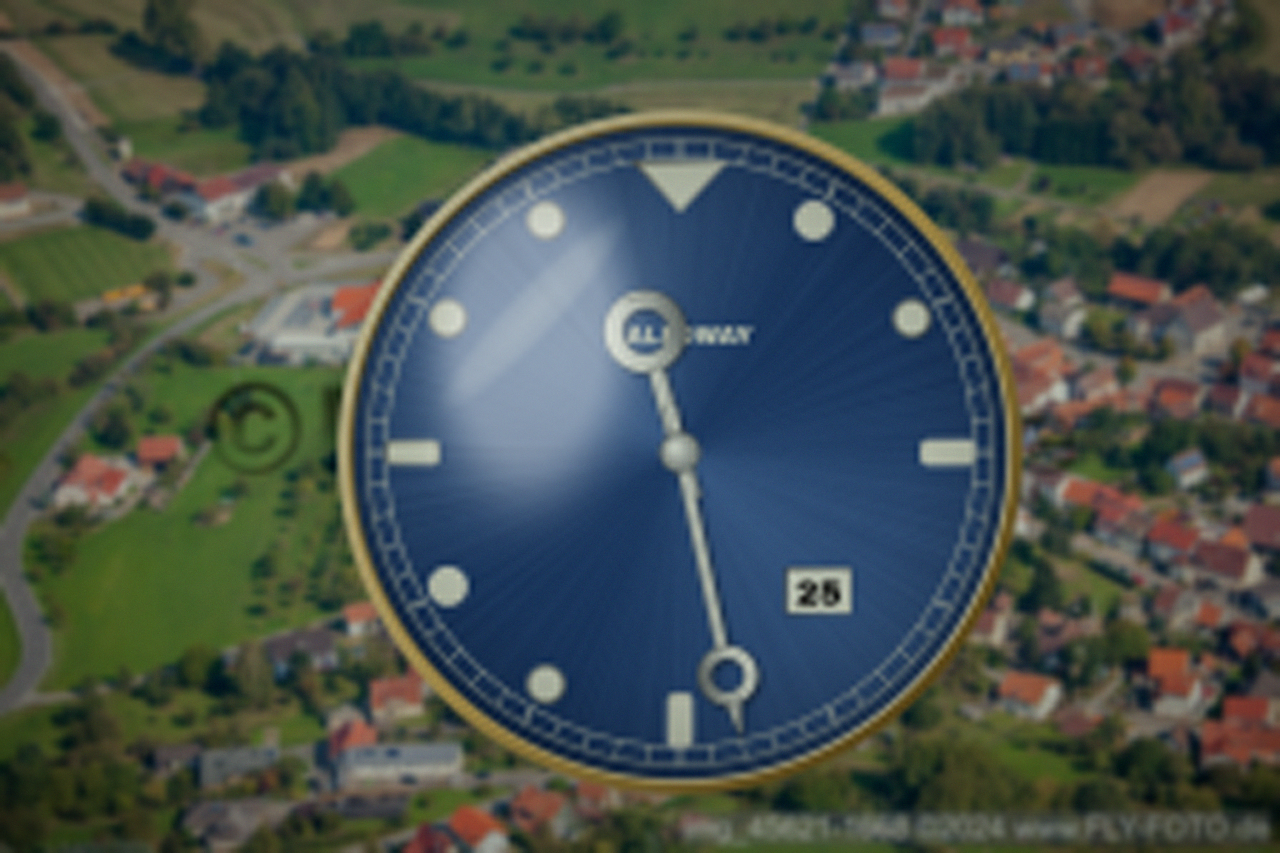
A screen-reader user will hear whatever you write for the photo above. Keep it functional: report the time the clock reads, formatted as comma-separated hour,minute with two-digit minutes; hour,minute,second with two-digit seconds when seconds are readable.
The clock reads 11,28
